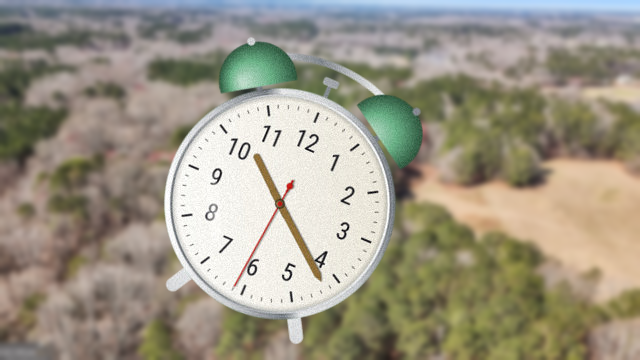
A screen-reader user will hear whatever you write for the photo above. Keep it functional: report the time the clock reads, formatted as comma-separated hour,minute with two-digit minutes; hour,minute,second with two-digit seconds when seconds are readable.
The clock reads 10,21,31
